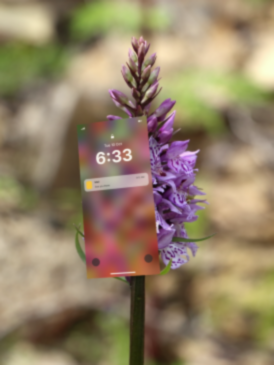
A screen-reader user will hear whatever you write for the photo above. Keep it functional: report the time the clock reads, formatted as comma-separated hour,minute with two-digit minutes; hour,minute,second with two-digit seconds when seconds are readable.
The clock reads 6,33
